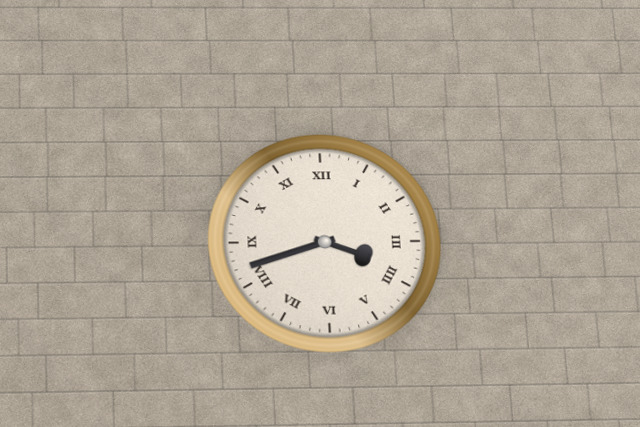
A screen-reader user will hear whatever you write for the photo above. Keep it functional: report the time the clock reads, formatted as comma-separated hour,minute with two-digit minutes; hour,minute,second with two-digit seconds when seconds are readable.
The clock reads 3,42
